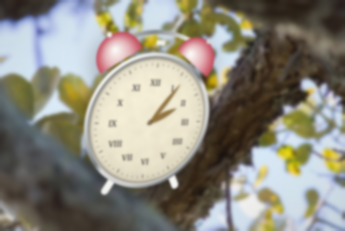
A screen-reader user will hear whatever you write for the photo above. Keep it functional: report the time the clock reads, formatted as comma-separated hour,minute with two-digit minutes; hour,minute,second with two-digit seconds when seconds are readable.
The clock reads 2,06
